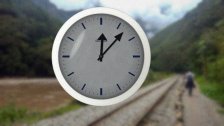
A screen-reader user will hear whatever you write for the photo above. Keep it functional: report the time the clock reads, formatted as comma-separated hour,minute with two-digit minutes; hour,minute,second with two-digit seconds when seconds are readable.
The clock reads 12,07
